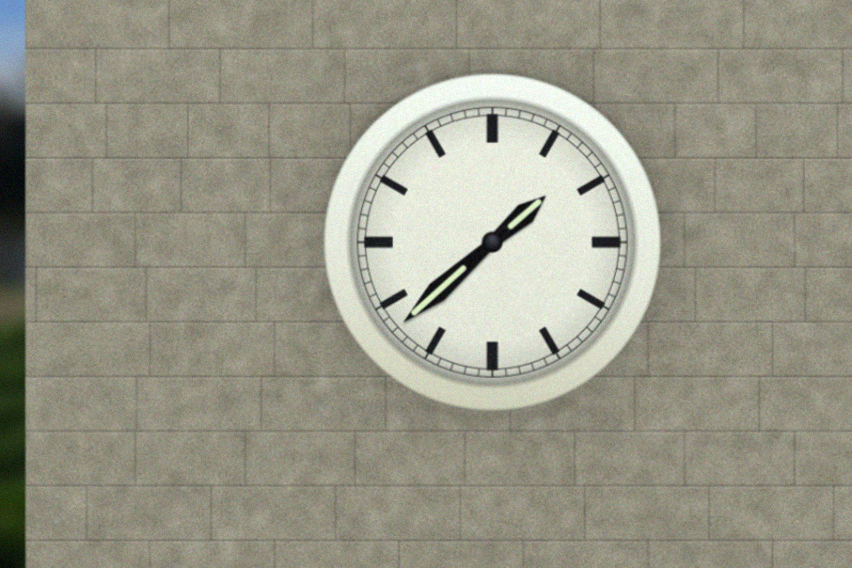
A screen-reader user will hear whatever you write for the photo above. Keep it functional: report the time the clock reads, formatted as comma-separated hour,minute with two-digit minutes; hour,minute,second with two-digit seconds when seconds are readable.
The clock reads 1,38
